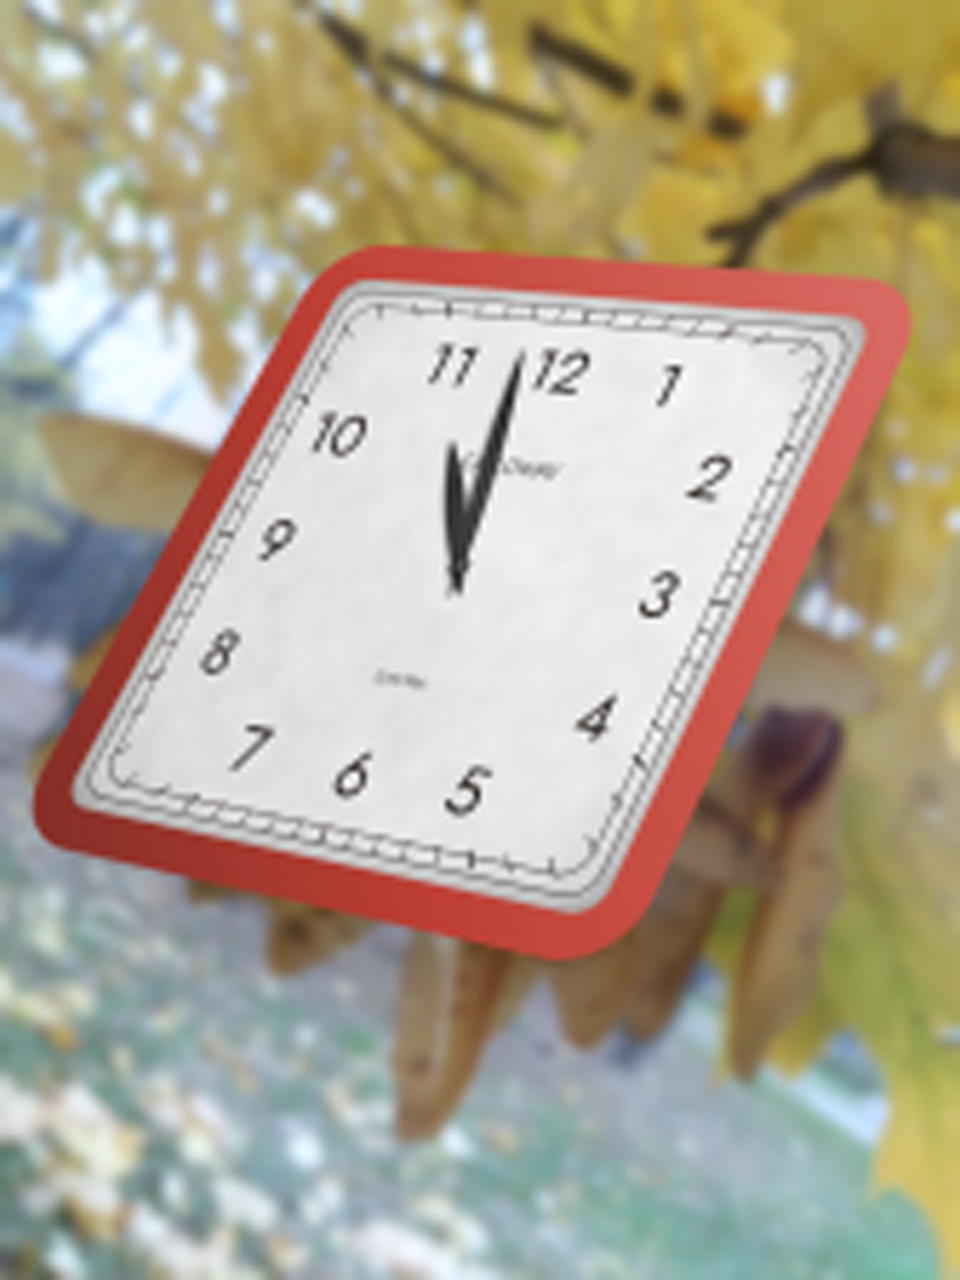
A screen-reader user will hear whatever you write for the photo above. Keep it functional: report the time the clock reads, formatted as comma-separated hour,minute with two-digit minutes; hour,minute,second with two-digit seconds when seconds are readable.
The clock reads 10,58
